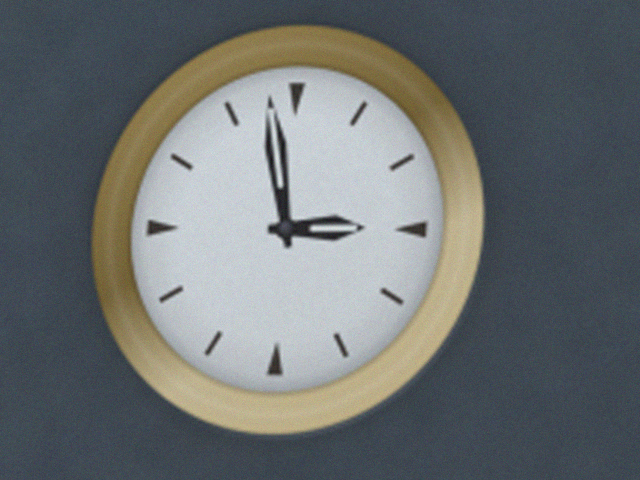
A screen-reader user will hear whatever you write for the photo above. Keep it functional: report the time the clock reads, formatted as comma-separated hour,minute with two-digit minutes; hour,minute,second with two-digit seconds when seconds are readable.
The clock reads 2,58
